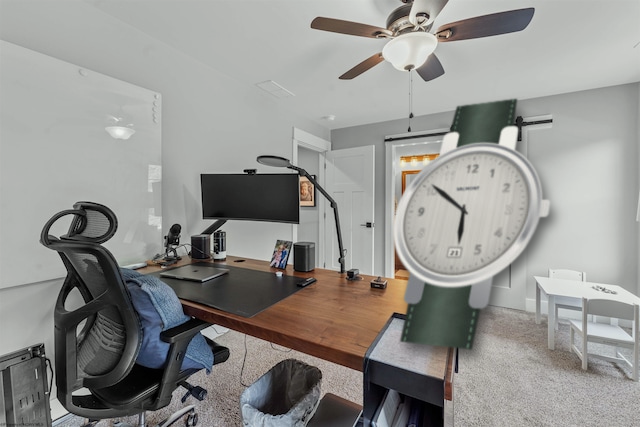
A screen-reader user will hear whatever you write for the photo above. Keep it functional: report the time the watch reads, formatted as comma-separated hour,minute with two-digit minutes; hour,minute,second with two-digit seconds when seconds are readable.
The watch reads 5,51
